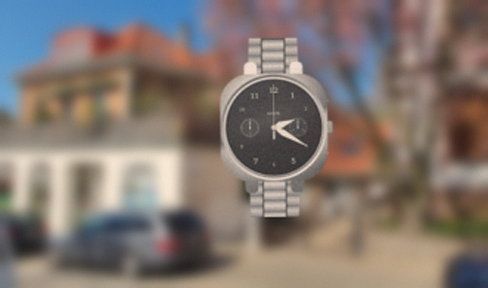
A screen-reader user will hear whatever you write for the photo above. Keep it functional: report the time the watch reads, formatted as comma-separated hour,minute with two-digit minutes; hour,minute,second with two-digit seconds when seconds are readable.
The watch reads 2,20
